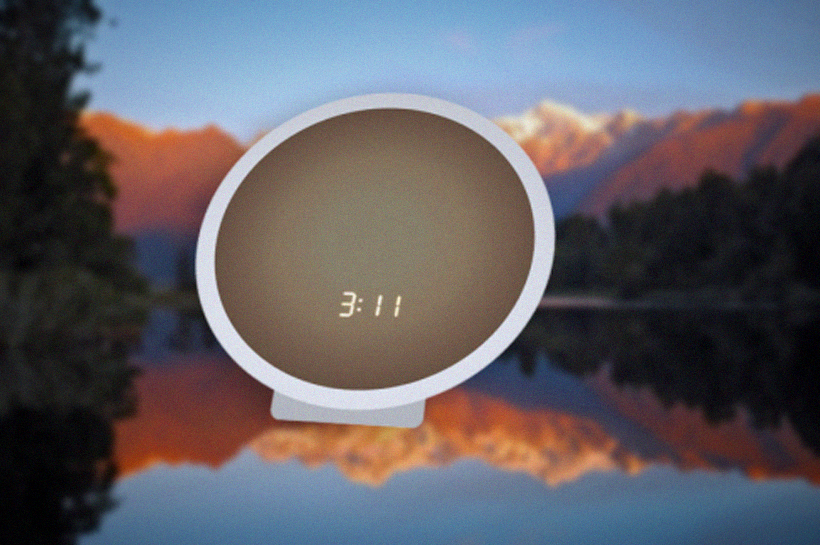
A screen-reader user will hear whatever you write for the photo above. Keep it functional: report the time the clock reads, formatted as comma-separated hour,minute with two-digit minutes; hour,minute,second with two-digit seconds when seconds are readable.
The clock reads 3,11
